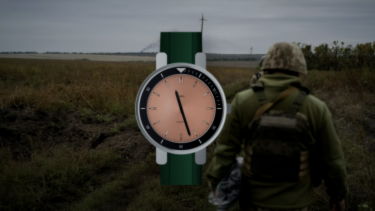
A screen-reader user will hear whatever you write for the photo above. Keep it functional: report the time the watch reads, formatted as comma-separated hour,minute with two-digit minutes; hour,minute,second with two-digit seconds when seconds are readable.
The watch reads 11,27
